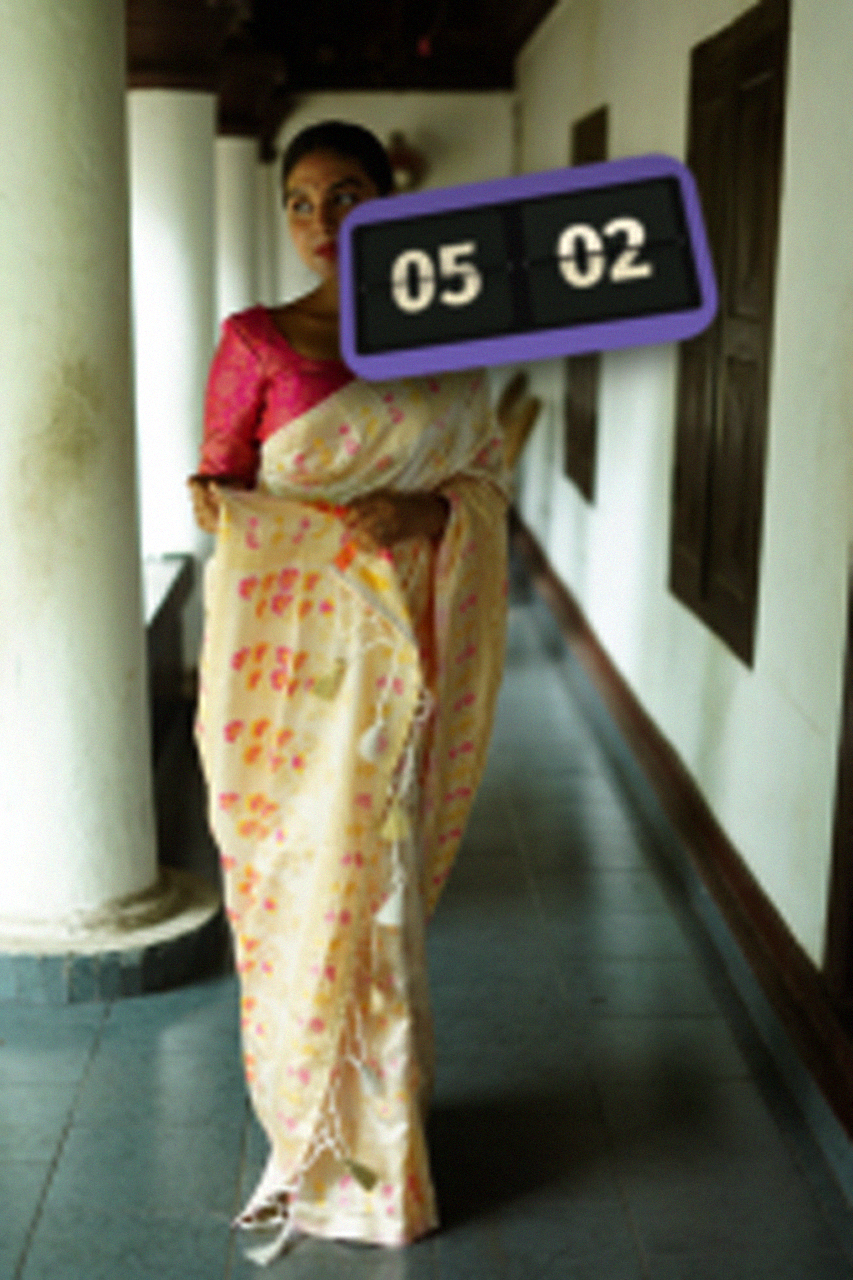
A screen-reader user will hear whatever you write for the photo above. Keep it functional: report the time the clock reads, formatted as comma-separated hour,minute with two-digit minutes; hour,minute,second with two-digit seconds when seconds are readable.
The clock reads 5,02
